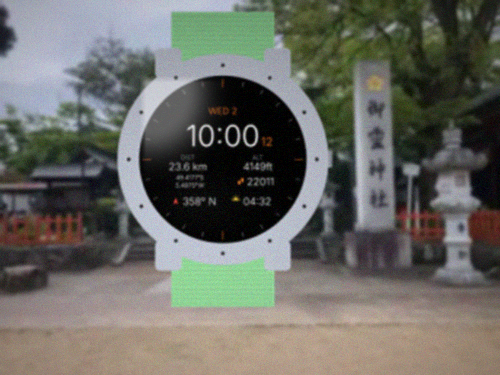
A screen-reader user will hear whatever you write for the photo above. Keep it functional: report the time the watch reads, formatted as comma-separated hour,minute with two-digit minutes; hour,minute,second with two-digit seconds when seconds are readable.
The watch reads 10,00
